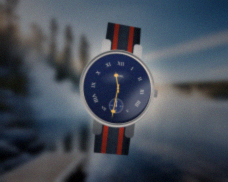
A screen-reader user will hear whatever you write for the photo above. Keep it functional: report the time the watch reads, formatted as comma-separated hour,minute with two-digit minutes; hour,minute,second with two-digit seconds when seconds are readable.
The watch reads 11,31
